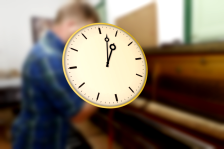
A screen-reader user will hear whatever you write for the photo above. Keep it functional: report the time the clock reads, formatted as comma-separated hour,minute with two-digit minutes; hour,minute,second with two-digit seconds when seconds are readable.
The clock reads 1,02
